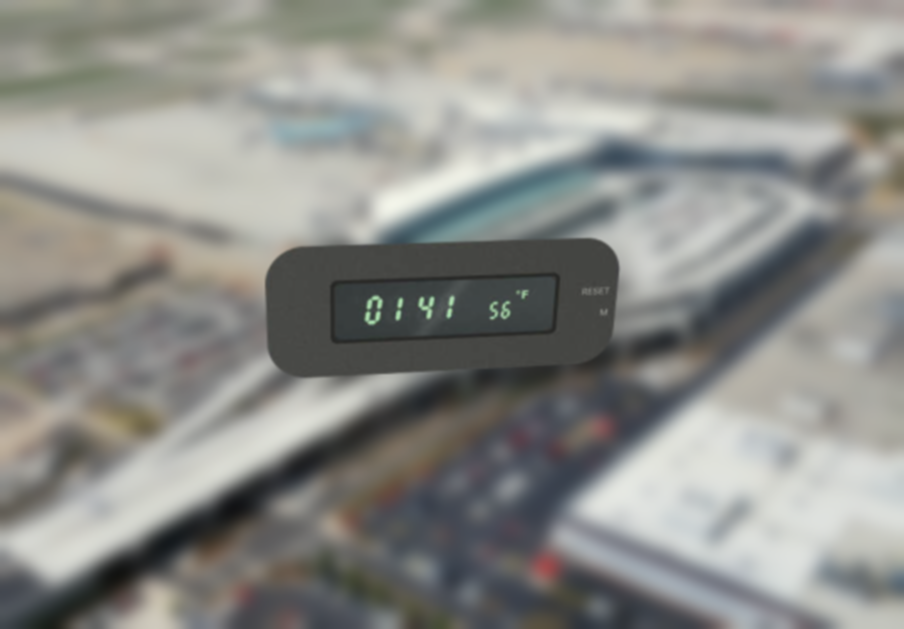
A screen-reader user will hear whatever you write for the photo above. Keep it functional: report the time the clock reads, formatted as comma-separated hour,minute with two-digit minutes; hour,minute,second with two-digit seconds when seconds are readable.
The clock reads 1,41
